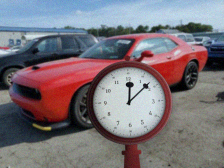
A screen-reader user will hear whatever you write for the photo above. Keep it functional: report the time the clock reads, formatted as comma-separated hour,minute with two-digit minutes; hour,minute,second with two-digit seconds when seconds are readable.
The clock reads 12,08
